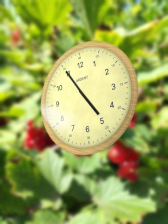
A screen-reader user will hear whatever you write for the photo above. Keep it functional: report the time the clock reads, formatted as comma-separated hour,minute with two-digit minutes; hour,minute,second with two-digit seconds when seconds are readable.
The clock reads 4,55
